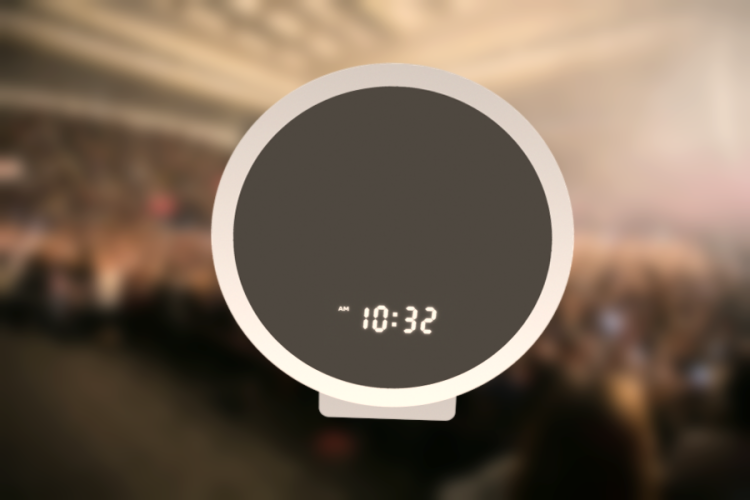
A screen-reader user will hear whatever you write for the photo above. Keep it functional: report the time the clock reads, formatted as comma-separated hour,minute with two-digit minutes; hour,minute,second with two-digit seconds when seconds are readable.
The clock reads 10,32
